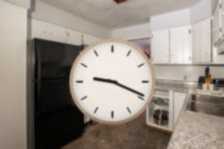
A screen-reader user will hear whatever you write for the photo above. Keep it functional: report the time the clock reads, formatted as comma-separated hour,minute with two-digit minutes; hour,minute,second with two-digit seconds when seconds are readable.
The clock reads 9,19
